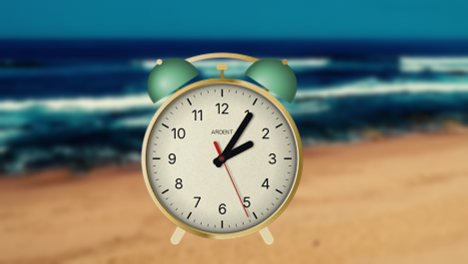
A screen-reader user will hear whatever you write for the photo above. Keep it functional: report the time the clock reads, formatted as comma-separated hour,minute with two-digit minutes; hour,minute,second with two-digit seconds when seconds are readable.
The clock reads 2,05,26
